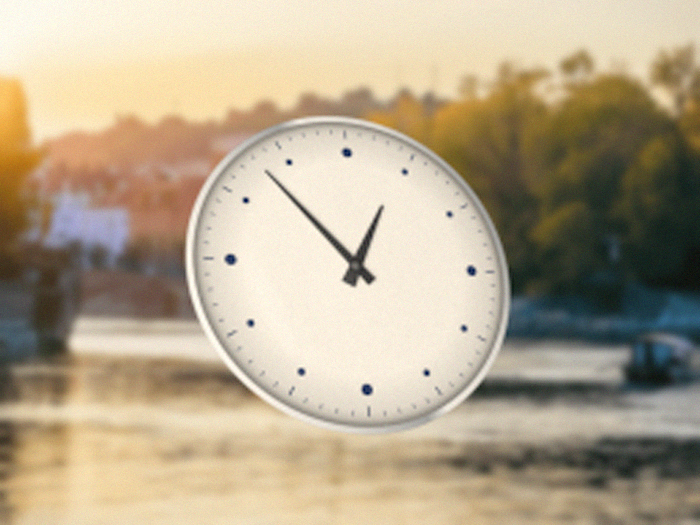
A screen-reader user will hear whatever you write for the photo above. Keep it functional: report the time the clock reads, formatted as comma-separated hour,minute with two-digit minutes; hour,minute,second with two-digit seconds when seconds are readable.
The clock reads 12,53
